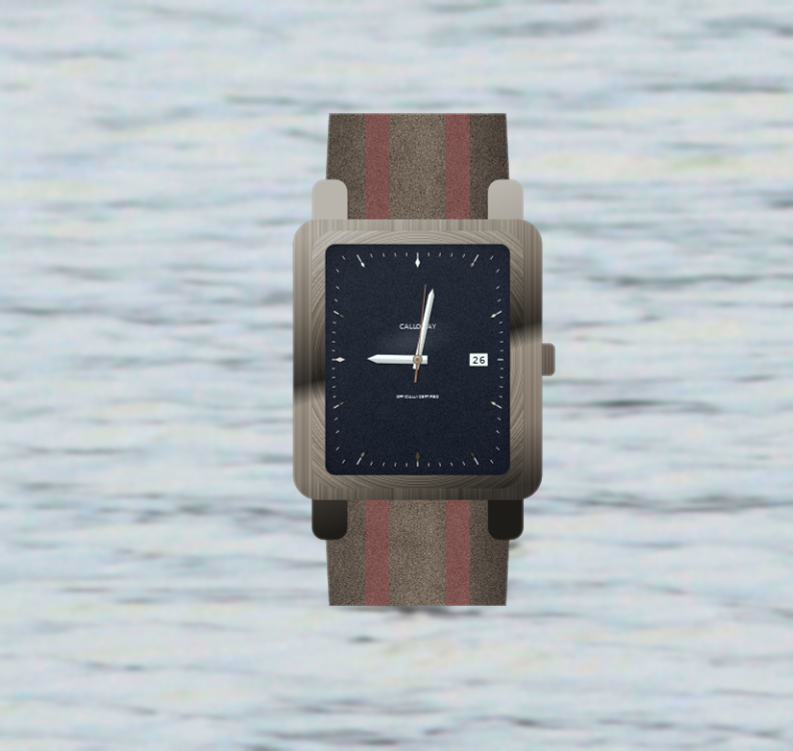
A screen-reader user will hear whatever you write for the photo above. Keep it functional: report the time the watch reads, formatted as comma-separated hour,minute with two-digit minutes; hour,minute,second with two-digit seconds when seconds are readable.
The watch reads 9,02,01
